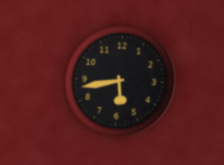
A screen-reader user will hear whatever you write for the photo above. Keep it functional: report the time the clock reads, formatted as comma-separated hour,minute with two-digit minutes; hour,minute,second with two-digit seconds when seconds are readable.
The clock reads 5,43
